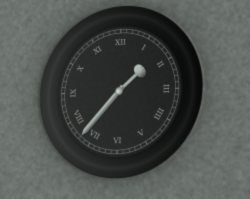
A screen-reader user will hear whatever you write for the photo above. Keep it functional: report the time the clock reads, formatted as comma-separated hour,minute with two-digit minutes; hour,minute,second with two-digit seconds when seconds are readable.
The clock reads 1,37
